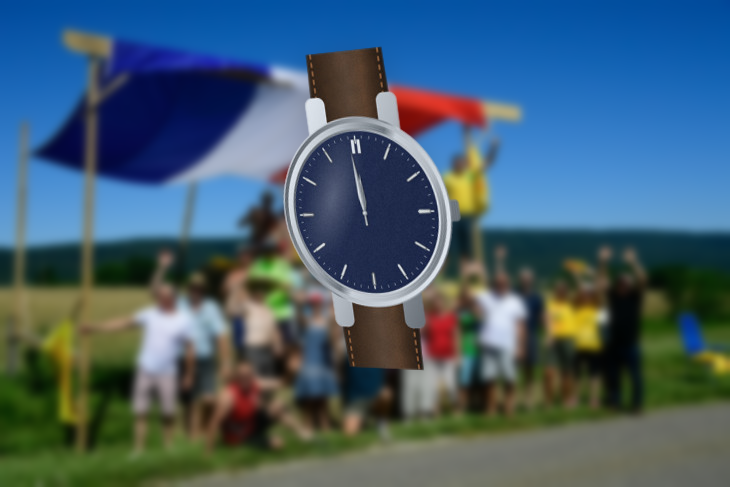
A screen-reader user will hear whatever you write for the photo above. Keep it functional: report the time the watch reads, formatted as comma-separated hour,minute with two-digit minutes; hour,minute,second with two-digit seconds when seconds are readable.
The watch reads 11,59
